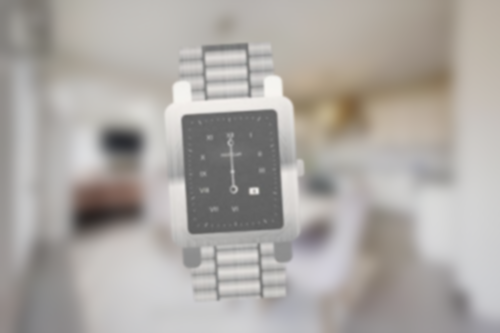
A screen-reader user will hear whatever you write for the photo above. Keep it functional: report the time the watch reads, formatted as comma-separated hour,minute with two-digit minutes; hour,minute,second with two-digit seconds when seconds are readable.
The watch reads 6,00
